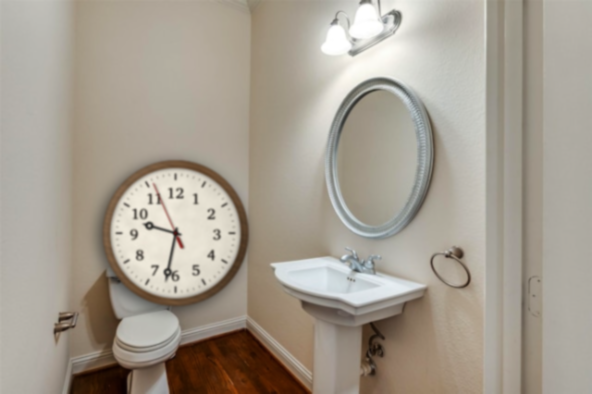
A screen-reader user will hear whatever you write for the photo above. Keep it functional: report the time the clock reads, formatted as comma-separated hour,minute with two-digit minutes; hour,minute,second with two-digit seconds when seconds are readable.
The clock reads 9,31,56
